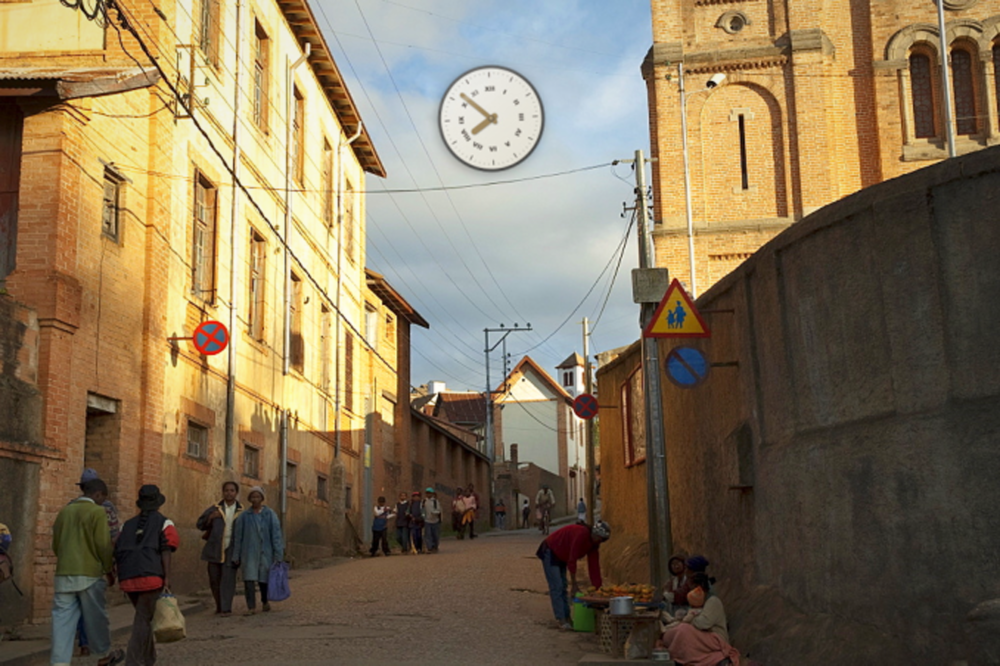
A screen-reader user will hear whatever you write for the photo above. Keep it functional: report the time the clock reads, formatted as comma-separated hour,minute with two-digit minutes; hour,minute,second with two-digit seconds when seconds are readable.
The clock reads 7,52
